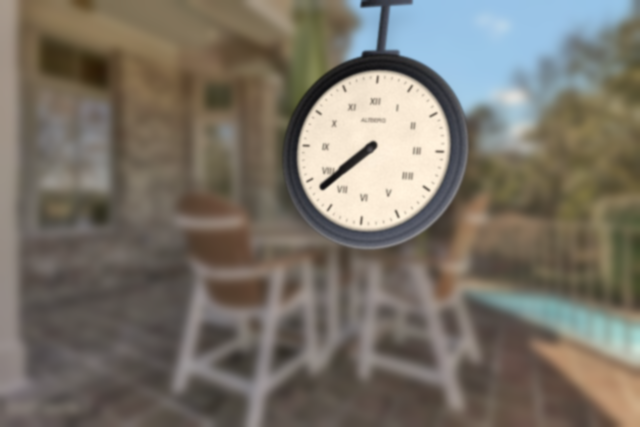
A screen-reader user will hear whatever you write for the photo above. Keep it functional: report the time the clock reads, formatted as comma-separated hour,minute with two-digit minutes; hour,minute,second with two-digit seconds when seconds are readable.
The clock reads 7,38
